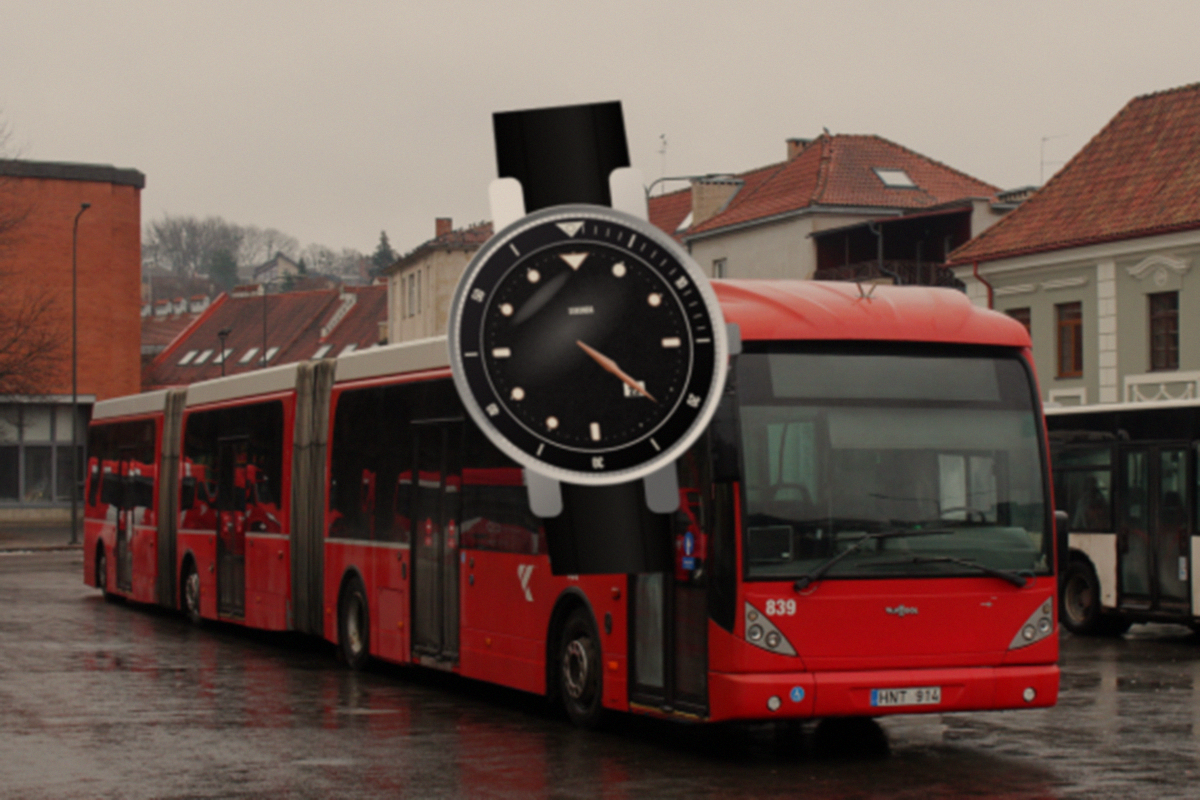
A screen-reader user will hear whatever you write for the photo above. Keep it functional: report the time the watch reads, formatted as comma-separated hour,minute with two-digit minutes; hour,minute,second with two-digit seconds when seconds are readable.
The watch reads 4,22
